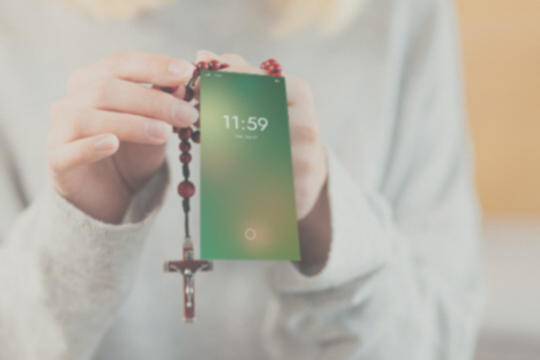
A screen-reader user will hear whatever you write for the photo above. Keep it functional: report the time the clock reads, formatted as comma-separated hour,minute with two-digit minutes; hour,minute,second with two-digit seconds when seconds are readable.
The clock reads 11,59
